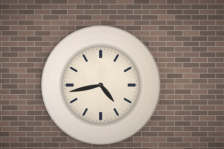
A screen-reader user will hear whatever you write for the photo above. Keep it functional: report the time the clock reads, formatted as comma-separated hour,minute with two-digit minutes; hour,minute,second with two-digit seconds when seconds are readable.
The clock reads 4,43
